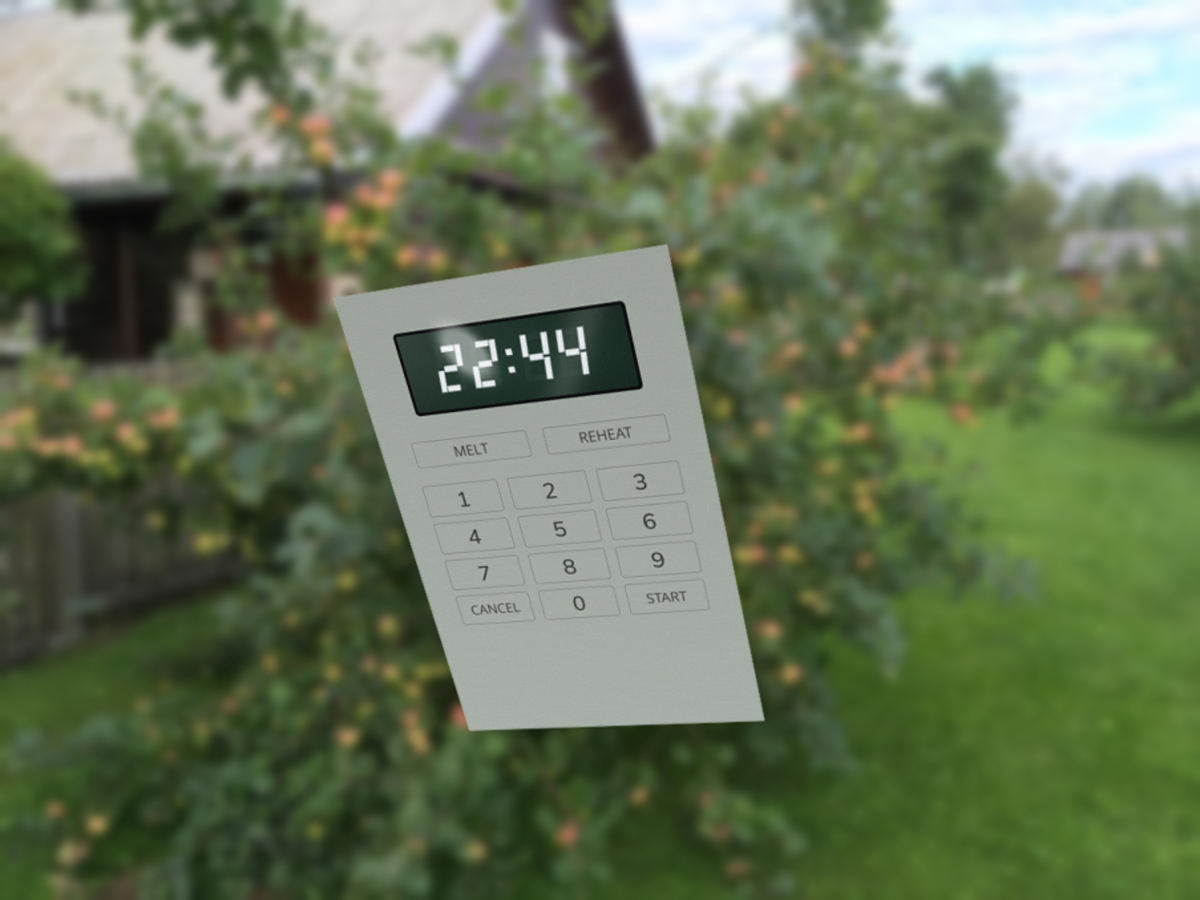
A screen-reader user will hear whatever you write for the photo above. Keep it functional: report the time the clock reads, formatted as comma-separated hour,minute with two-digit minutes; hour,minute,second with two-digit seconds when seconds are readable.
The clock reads 22,44
